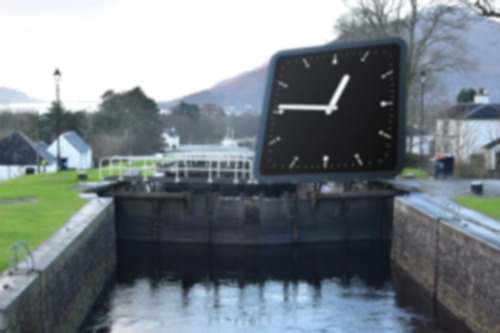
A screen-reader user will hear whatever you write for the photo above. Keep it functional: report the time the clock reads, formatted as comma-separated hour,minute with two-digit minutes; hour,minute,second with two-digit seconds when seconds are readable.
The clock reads 12,46
